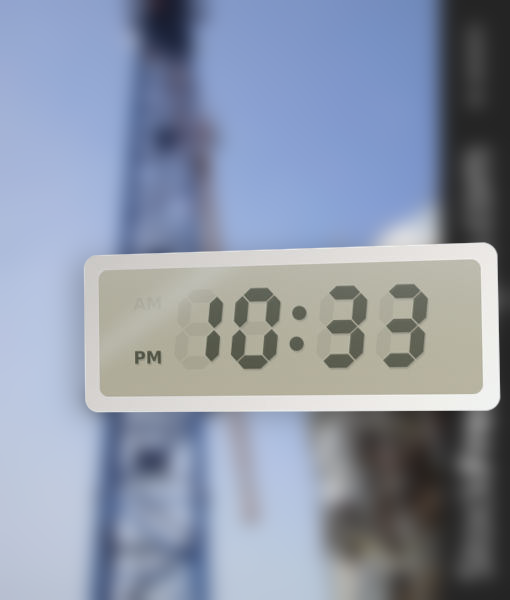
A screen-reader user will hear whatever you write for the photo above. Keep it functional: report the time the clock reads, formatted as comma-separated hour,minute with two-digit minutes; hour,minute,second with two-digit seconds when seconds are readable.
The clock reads 10,33
